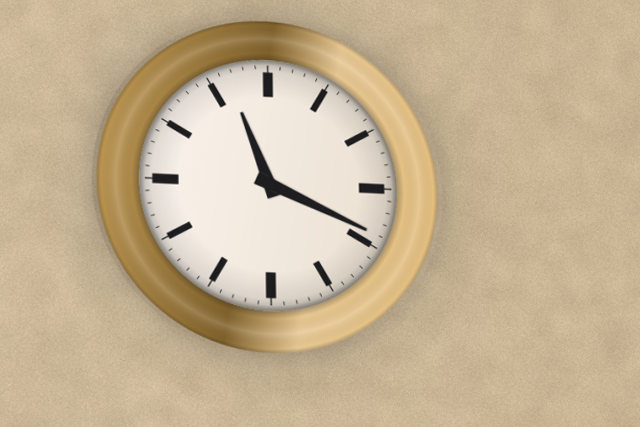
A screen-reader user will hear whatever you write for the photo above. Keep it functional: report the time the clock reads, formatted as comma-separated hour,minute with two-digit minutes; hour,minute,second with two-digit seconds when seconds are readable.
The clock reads 11,19
